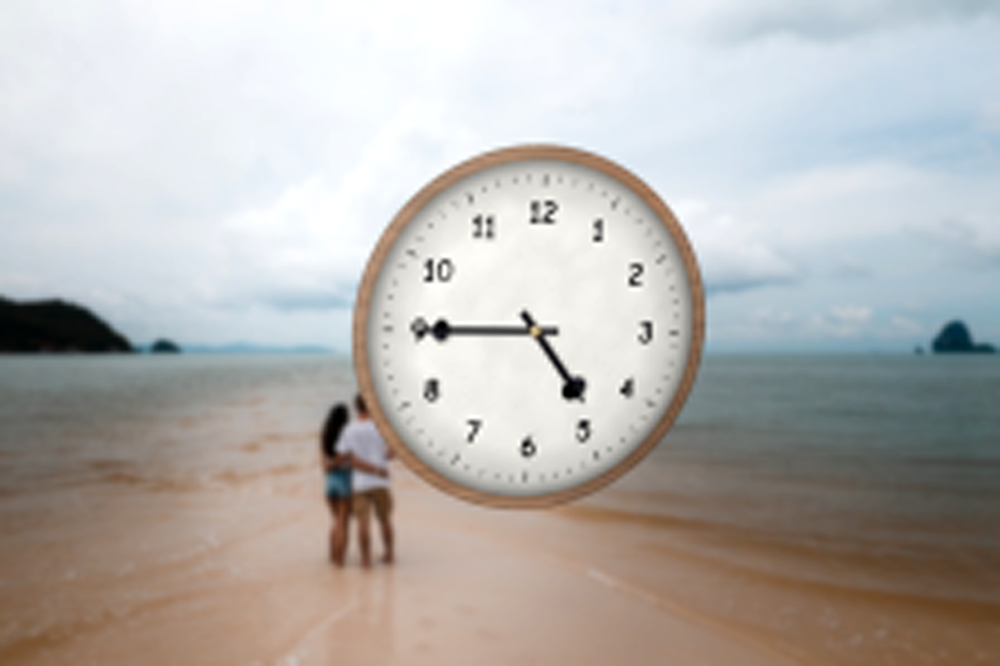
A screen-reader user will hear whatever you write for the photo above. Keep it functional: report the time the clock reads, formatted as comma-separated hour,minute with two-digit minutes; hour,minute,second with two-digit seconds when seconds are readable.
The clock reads 4,45
